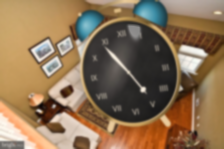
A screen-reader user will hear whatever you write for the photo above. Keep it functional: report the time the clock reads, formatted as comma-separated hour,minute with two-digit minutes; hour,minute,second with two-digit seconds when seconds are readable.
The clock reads 4,54
